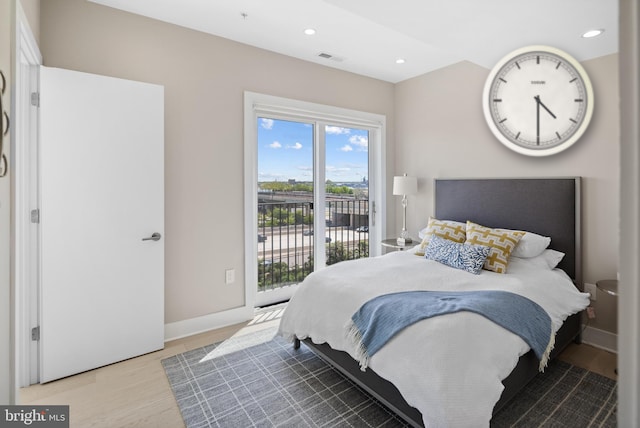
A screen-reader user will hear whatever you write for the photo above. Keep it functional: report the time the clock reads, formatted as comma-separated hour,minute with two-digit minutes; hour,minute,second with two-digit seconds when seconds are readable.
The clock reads 4,30
